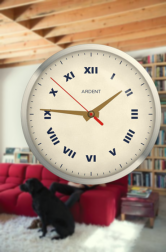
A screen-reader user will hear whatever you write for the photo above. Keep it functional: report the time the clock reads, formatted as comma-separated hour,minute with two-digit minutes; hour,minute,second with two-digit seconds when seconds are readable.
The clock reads 1,45,52
